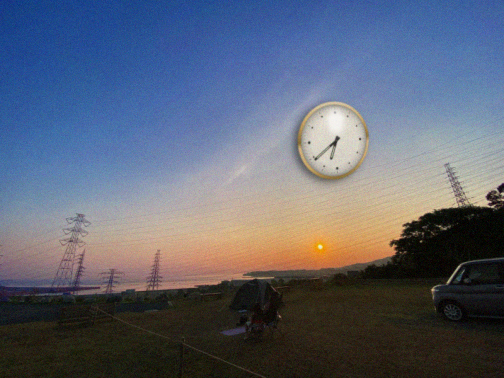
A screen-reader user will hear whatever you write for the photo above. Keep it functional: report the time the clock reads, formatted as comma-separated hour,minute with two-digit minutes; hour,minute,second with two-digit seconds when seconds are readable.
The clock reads 6,39
